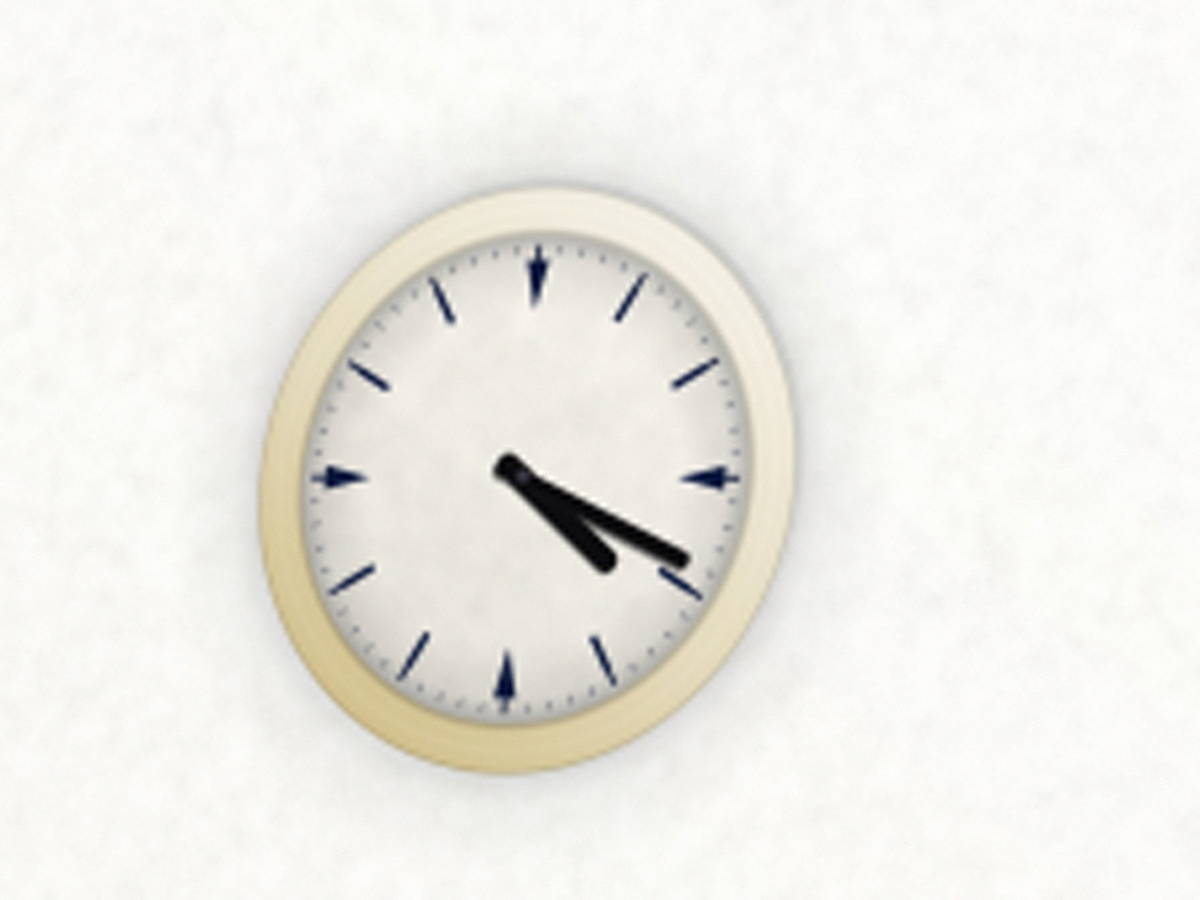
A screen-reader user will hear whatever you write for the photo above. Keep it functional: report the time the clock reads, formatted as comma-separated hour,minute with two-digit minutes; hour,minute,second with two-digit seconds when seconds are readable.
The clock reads 4,19
